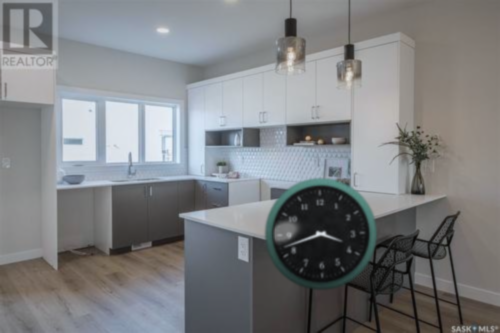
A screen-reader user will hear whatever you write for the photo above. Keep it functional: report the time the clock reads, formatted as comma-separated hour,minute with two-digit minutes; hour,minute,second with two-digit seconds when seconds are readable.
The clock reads 3,42
